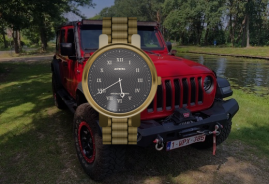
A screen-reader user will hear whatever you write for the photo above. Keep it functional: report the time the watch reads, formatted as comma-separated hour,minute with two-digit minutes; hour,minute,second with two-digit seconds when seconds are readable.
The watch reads 5,40
